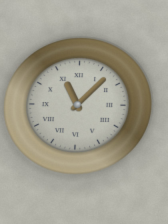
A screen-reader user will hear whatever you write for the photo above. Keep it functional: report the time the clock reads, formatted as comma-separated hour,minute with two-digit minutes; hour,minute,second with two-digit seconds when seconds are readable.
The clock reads 11,07
